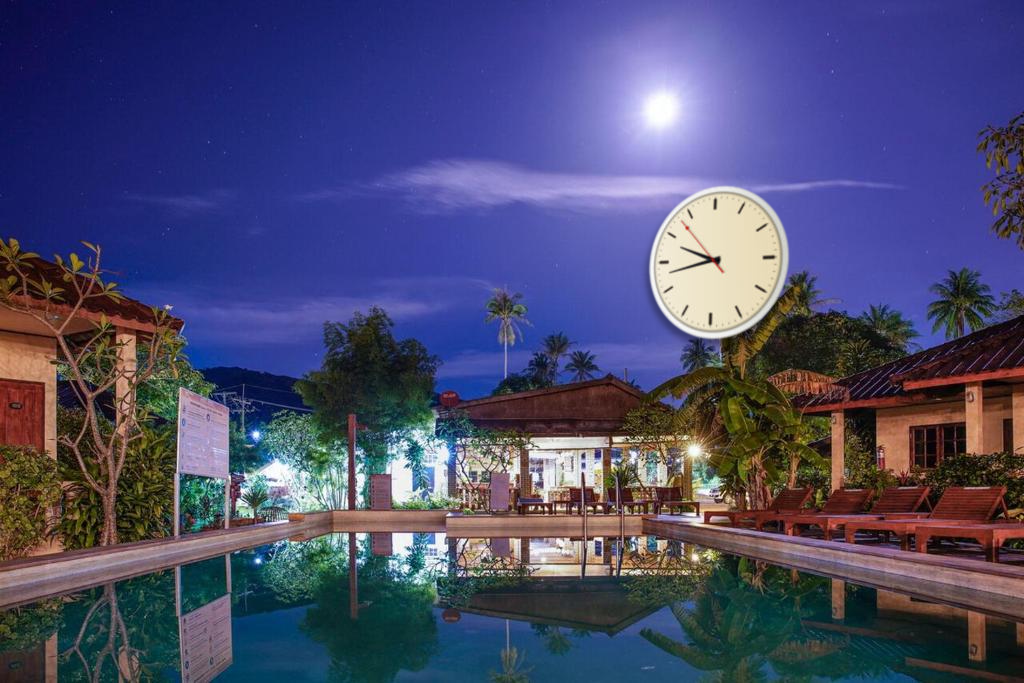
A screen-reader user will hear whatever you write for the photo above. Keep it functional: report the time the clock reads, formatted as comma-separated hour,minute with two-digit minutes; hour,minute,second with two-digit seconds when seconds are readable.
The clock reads 9,42,53
